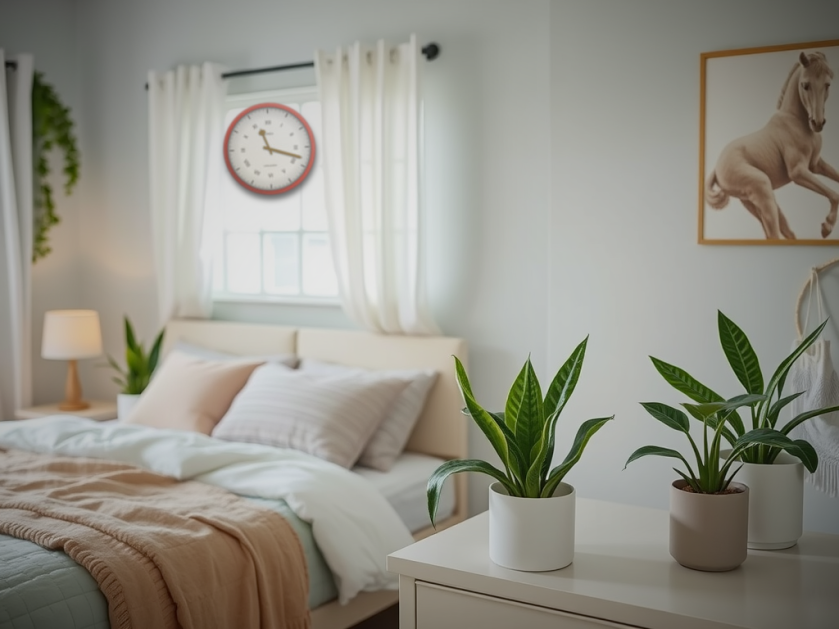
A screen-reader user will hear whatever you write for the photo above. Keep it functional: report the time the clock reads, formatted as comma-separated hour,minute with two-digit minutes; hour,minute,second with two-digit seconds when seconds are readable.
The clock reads 11,18
